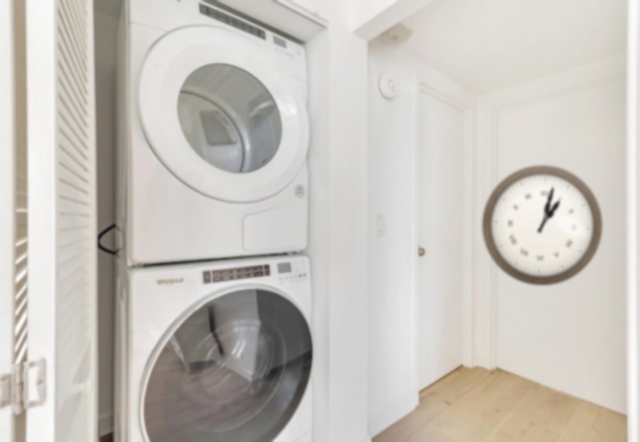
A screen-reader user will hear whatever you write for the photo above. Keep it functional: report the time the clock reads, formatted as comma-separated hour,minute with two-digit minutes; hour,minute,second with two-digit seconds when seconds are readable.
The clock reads 1,02
